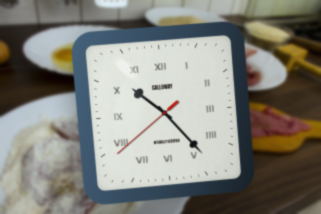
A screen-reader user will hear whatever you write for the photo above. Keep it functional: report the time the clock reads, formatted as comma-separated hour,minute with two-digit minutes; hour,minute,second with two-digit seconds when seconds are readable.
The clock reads 10,23,39
